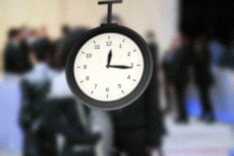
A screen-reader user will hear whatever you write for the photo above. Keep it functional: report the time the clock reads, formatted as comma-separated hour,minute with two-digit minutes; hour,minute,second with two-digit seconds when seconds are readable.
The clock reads 12,16
